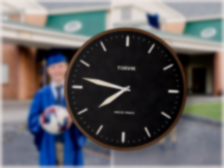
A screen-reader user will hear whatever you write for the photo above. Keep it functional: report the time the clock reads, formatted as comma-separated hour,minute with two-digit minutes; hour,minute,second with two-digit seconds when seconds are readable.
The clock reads 7,47
